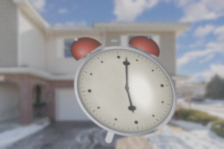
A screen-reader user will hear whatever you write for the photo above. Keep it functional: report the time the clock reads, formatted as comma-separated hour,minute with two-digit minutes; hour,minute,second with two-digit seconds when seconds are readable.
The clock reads 6,02
